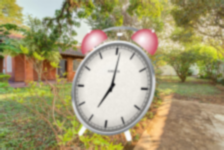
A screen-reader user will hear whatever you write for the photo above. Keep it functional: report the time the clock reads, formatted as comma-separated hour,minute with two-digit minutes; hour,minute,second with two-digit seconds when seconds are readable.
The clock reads 7,01
